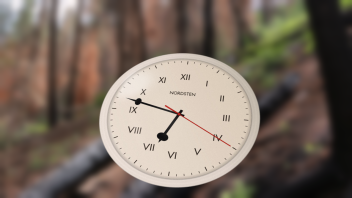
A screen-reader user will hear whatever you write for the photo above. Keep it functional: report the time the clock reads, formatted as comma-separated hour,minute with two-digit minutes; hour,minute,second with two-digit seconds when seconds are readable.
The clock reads 6,47,20
